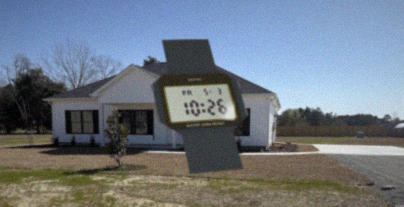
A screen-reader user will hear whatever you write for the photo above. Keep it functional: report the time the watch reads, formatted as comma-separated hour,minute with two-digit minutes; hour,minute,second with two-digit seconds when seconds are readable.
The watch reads 10,26
